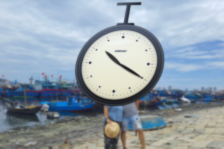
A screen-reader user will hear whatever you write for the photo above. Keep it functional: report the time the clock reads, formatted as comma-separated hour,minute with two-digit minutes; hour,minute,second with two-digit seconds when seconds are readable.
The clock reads 10,20
